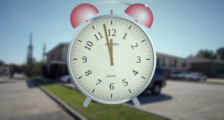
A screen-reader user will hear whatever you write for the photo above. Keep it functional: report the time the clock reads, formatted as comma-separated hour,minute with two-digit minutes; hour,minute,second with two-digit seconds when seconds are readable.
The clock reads 11,58
